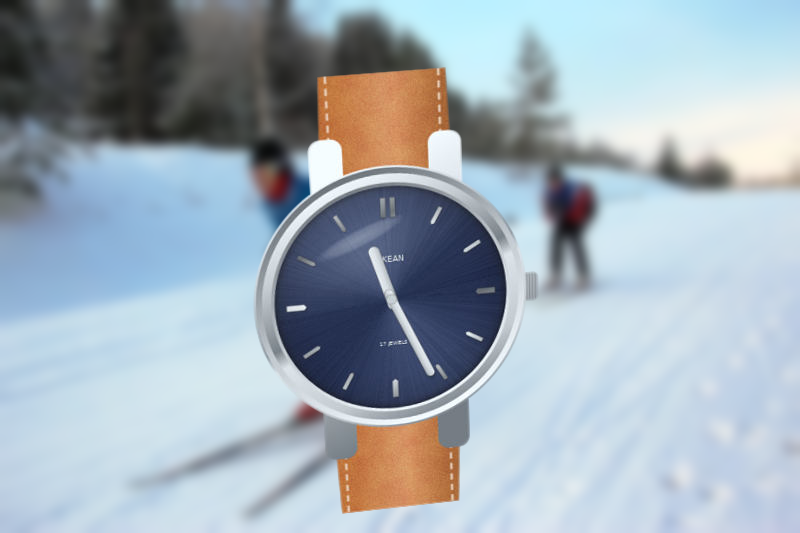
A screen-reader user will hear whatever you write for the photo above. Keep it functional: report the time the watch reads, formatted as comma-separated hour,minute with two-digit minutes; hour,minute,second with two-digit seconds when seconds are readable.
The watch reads 11,26
